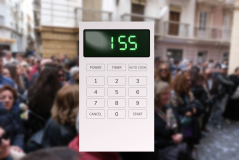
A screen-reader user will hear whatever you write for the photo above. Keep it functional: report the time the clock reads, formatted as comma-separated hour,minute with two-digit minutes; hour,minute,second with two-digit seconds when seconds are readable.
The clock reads 1,55
